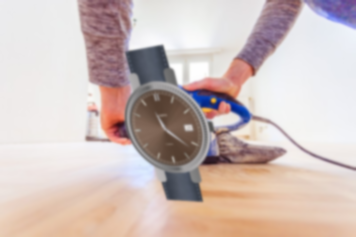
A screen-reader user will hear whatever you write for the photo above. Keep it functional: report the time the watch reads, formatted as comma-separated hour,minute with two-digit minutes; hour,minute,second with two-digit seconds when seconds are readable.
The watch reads 11,22
